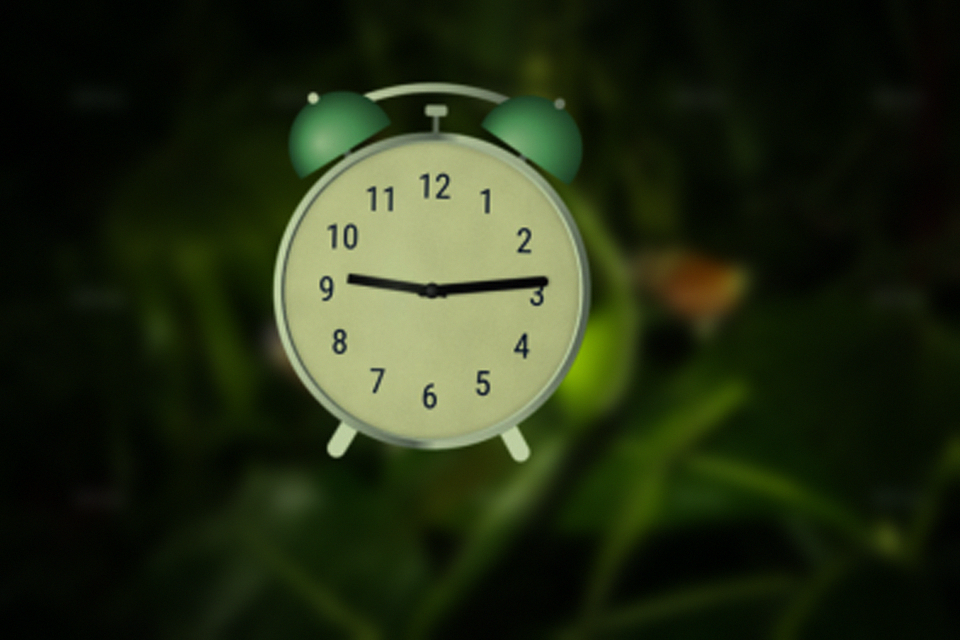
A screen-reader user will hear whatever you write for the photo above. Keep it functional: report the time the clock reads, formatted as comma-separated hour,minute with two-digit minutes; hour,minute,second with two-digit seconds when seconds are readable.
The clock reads 9,14
